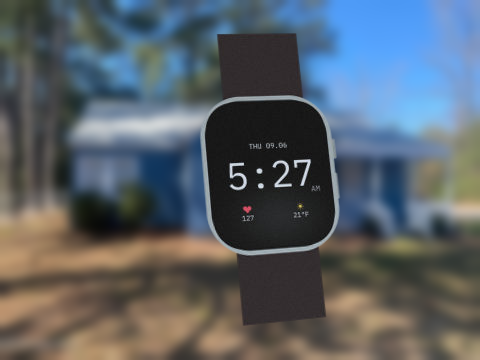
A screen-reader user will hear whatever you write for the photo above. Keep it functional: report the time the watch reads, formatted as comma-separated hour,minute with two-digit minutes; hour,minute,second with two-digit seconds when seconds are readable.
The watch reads 5,27
